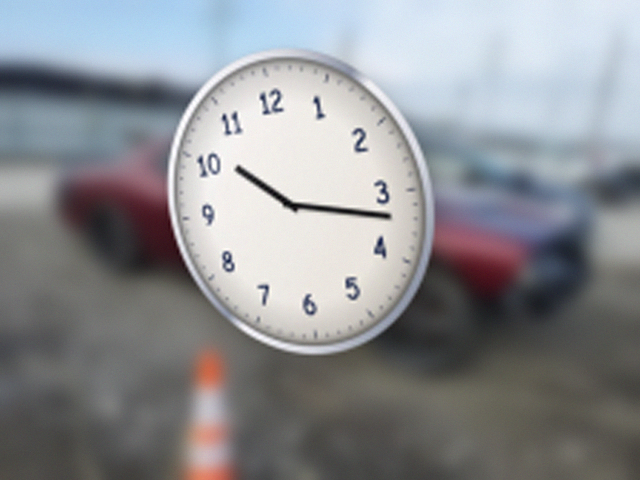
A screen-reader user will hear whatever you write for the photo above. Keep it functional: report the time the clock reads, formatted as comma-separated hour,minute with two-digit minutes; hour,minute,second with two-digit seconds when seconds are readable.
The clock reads 10,17
